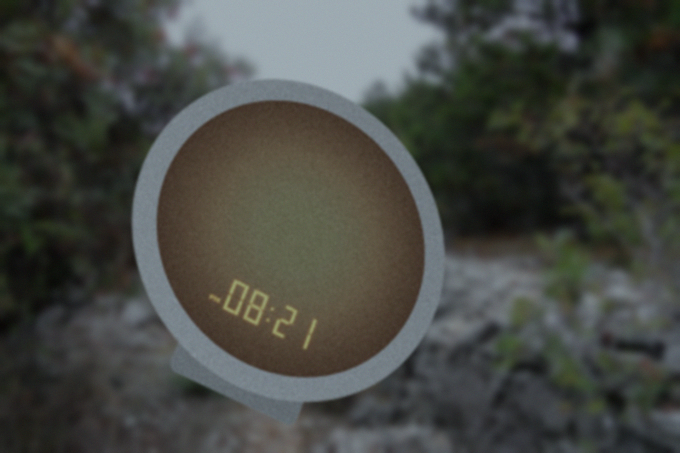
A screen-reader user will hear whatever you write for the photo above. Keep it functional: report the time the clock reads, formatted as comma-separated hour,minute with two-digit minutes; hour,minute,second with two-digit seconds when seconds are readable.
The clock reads 8,21
